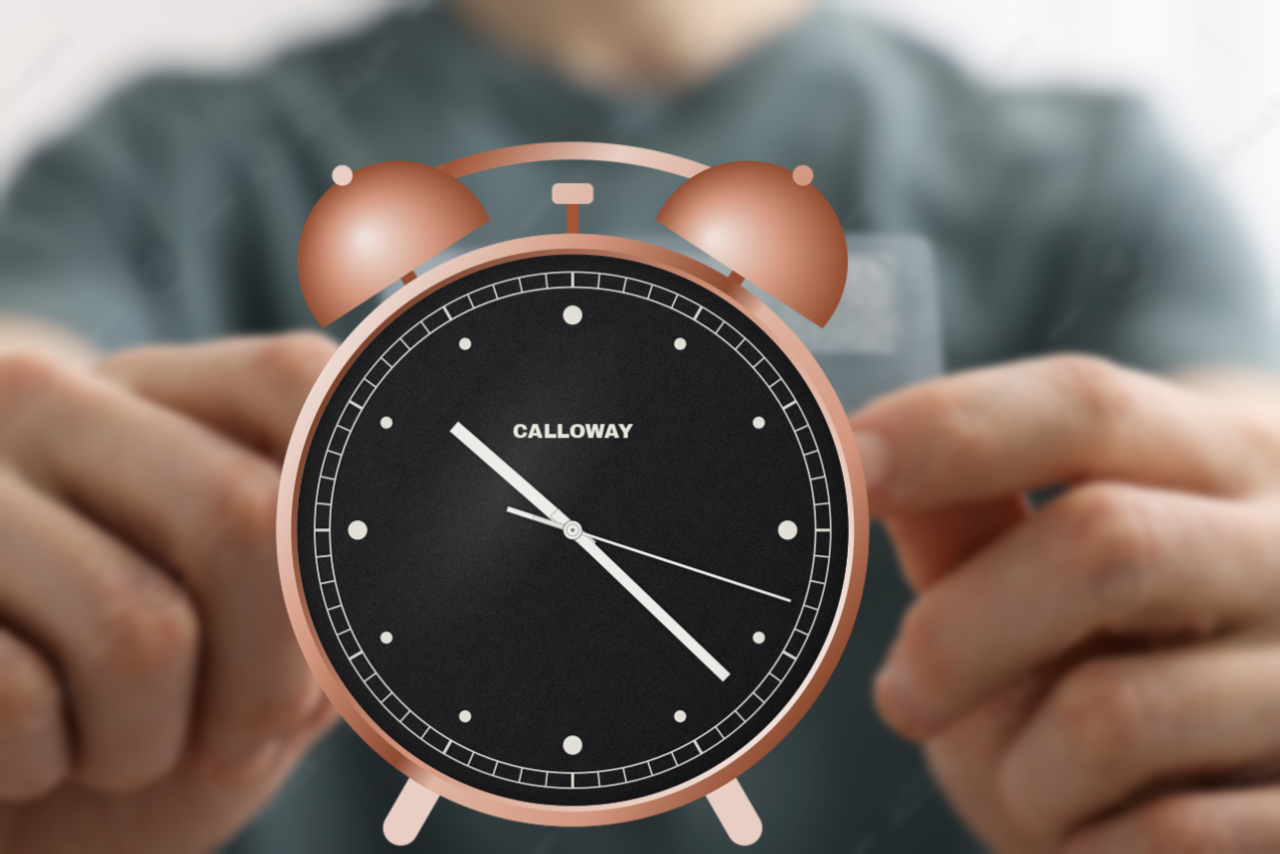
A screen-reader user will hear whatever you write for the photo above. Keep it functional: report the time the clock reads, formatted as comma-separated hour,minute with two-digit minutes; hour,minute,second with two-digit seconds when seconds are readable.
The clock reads 10,22,18
